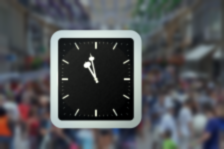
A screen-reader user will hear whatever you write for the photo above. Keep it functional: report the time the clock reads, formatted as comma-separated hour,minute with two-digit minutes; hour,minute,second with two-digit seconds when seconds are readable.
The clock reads 10,58
